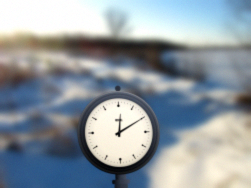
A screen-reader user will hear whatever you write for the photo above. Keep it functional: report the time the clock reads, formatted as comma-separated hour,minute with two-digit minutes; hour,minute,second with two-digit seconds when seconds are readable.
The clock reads 12,10
